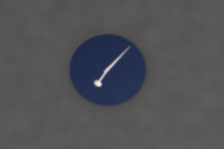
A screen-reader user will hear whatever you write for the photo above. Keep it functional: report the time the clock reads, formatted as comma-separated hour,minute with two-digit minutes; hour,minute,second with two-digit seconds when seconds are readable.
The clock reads 7,07
